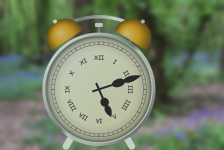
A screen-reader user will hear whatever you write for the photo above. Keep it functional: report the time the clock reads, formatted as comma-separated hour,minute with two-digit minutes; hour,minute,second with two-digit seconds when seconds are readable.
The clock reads 5,12
